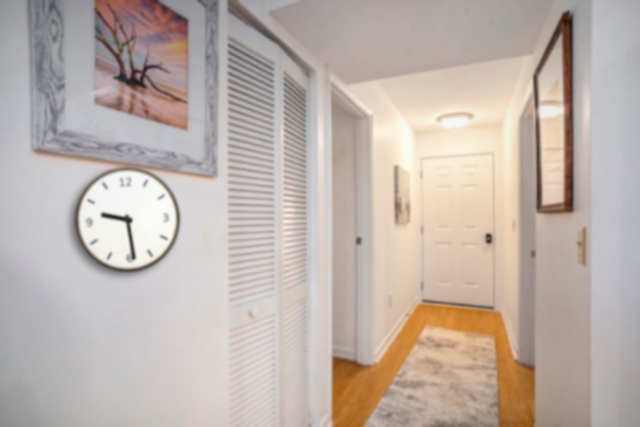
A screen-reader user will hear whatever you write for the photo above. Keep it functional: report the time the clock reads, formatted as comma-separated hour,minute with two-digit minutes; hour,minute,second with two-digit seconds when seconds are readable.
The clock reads 9,29
